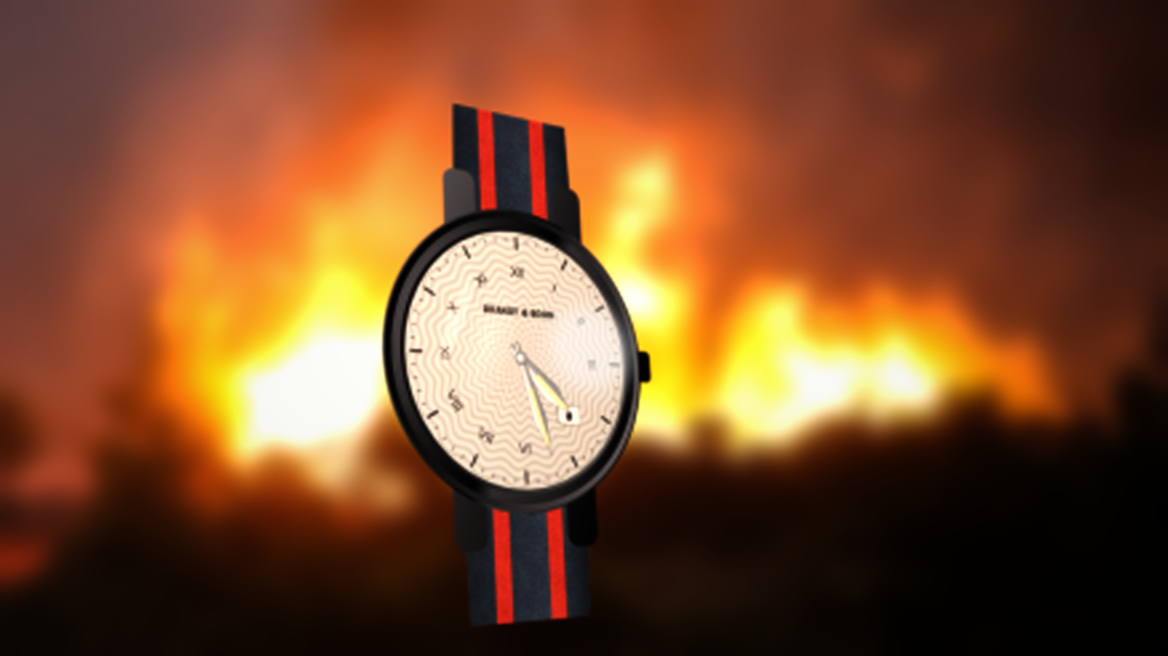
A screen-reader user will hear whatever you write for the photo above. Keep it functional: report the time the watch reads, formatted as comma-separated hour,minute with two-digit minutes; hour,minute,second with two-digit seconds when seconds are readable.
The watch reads 4,27
